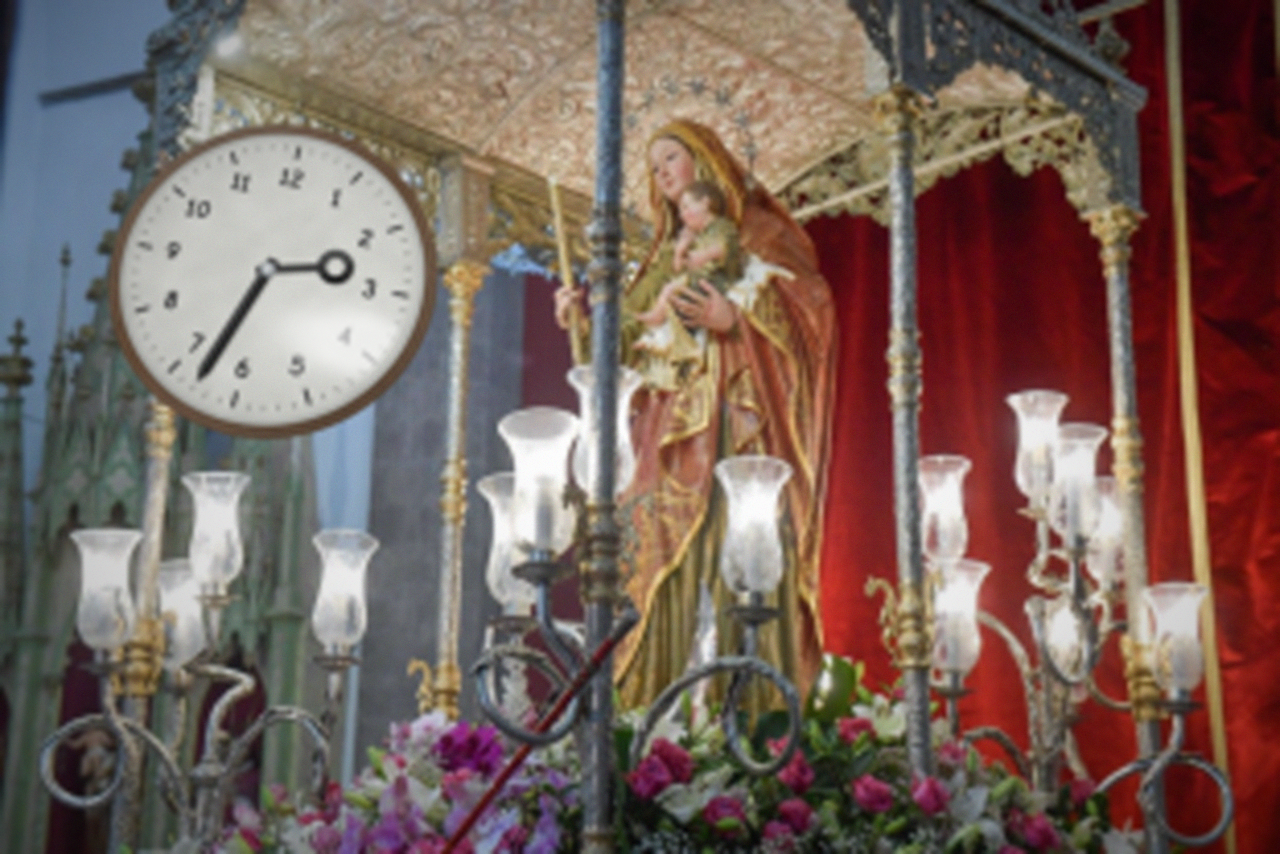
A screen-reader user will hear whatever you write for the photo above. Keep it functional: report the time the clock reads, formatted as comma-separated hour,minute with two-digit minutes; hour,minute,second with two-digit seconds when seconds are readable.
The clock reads 2,33
